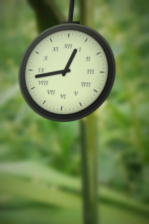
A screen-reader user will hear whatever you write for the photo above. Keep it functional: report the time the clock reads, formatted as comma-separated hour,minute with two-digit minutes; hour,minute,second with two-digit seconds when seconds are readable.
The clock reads 12,43
